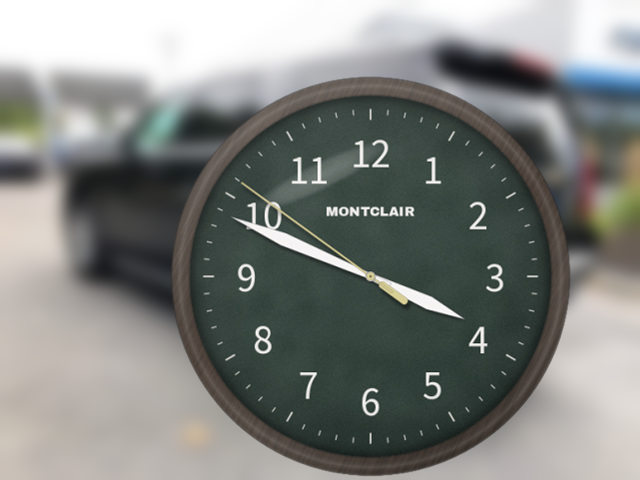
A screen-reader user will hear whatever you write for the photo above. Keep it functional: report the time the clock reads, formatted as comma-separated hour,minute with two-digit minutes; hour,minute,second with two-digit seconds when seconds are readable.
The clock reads 3,48,51
